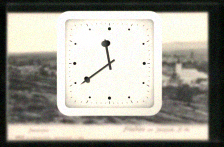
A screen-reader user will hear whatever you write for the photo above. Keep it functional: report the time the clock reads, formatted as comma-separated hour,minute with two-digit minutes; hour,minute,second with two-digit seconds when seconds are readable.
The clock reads 11,39
